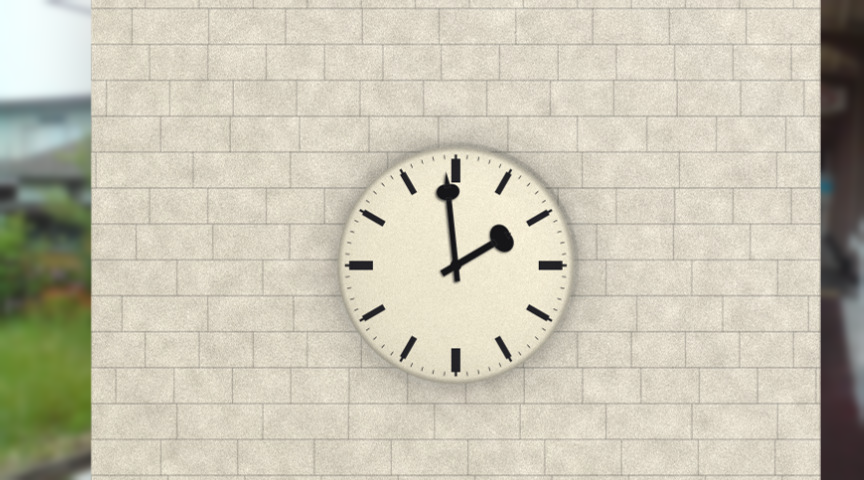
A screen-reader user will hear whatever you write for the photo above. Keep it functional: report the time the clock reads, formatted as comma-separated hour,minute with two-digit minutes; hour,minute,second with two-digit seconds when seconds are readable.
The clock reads 1,59
